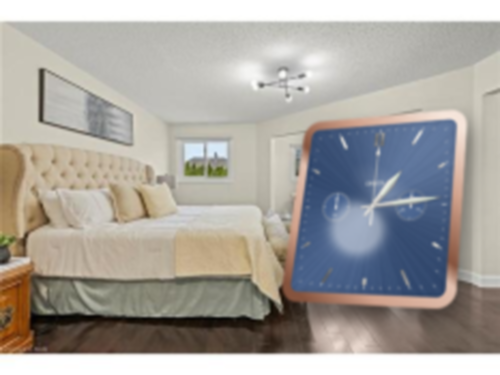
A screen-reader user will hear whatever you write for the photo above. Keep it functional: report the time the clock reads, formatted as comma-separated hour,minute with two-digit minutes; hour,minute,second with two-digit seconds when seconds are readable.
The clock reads 1,14
